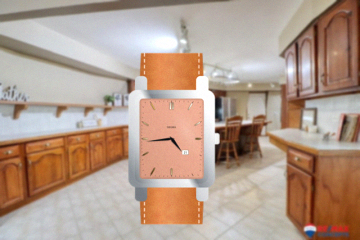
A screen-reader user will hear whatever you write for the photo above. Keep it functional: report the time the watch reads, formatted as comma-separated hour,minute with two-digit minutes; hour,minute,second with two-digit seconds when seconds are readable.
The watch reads 4,44
